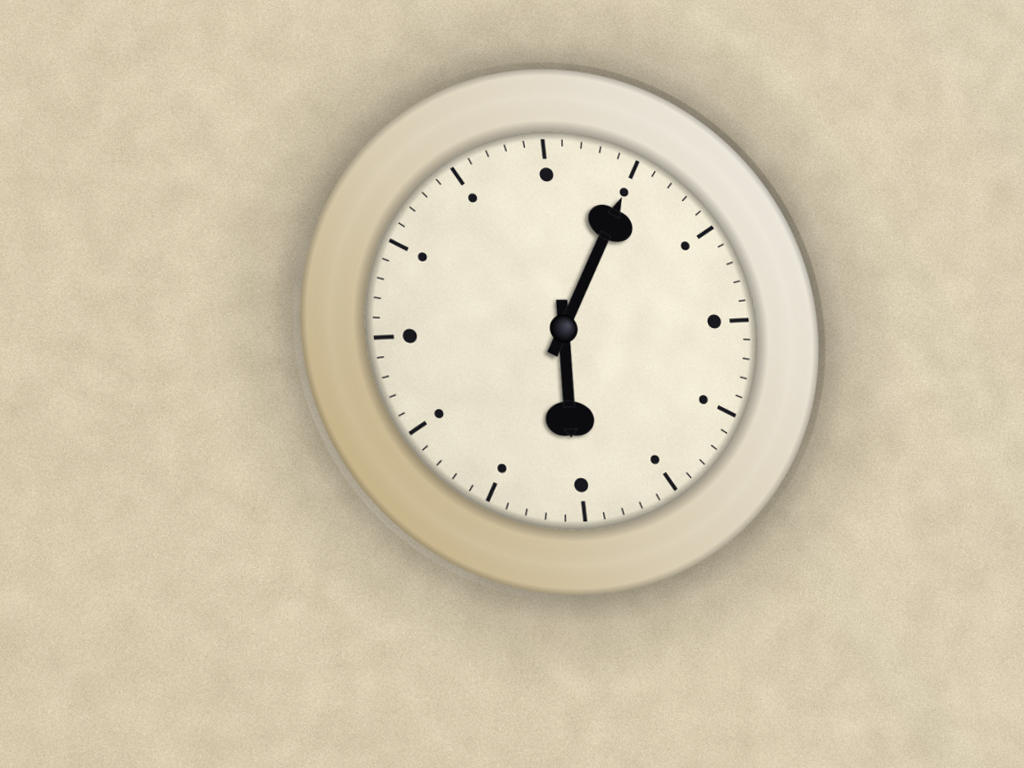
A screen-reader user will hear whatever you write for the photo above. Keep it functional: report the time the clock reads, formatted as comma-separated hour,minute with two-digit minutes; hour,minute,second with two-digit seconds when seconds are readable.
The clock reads 6,05
